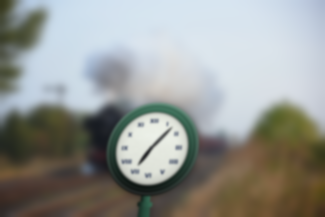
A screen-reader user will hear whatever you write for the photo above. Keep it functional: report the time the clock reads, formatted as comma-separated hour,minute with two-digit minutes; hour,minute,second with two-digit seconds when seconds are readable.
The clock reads 7,07
